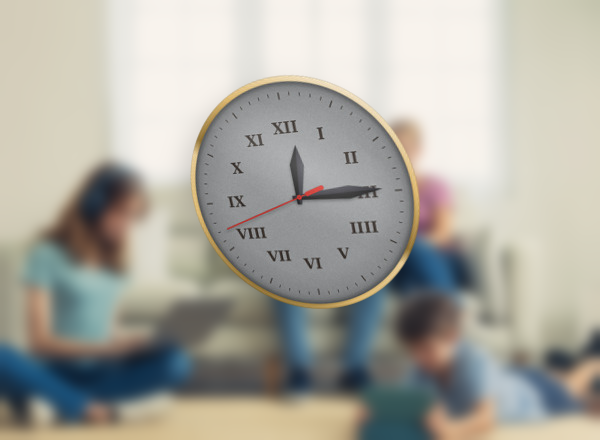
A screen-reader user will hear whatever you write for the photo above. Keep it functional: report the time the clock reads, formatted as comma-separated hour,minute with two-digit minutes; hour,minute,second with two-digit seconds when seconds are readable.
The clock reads 12,14,42
